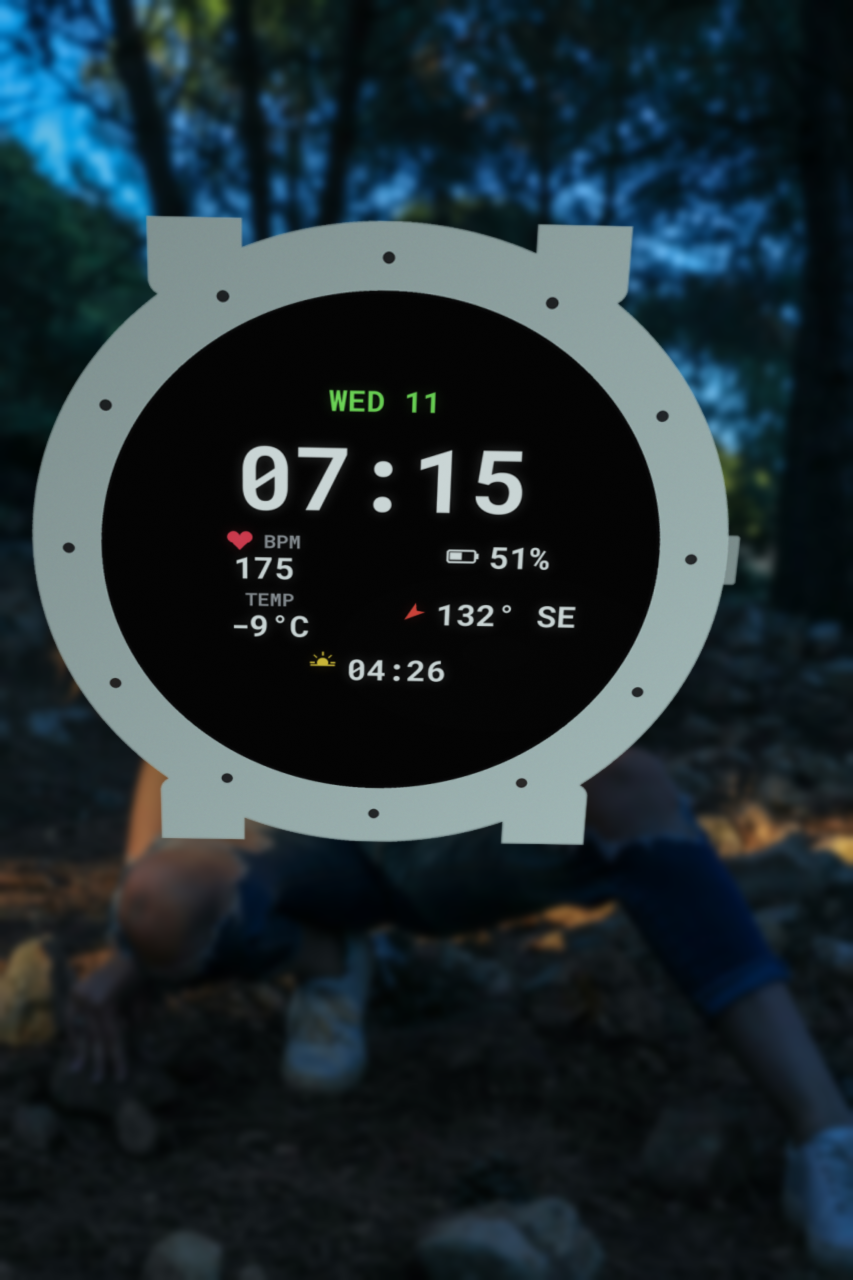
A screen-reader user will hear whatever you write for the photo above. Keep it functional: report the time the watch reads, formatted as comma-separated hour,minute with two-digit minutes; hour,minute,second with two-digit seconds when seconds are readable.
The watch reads 7,15
